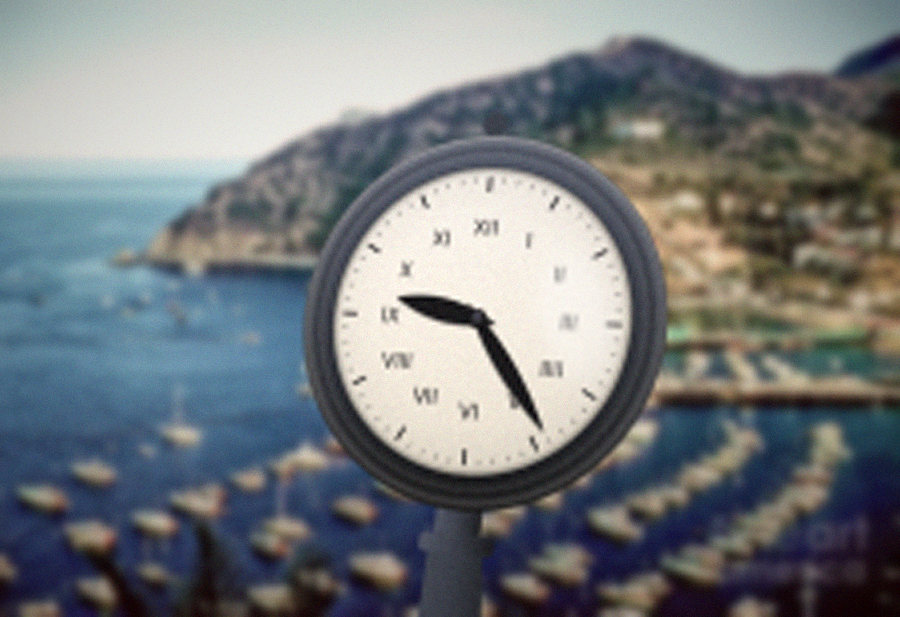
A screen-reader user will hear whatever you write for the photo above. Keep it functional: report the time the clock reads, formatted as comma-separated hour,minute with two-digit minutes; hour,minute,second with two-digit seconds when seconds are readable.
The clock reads 9,24
